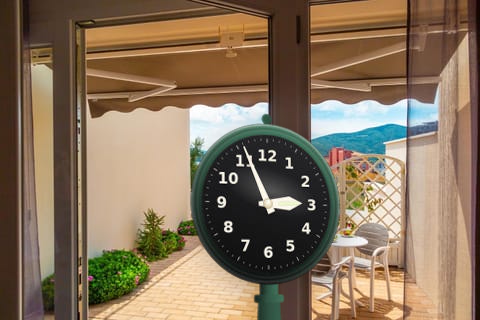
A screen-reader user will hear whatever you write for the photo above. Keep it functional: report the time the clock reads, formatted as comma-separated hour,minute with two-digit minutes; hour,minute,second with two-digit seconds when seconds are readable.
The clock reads 2,56
